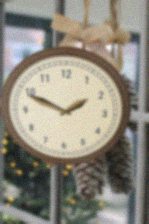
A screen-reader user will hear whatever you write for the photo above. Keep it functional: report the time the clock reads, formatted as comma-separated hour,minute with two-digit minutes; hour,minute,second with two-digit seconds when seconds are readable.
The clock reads 1,49
